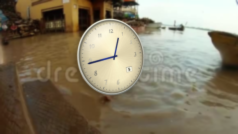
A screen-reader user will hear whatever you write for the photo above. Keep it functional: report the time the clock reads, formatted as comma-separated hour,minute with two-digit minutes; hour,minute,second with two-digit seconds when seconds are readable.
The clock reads 12,44
